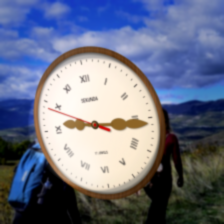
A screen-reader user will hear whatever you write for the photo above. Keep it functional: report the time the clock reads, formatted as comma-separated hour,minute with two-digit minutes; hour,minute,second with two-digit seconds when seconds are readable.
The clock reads 9,15,49
